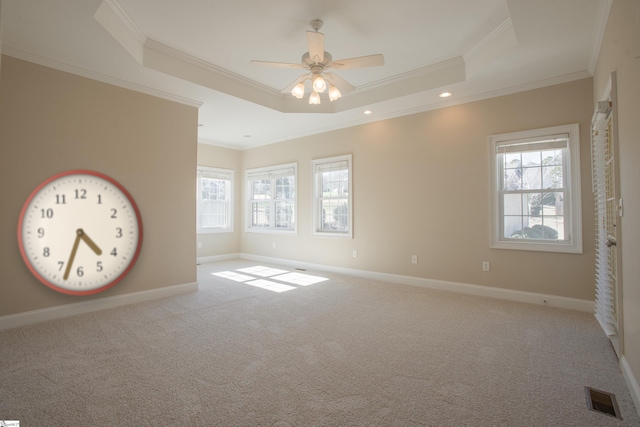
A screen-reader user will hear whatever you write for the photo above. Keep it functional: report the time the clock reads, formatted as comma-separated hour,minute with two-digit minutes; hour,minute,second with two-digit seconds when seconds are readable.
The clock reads 4,33
